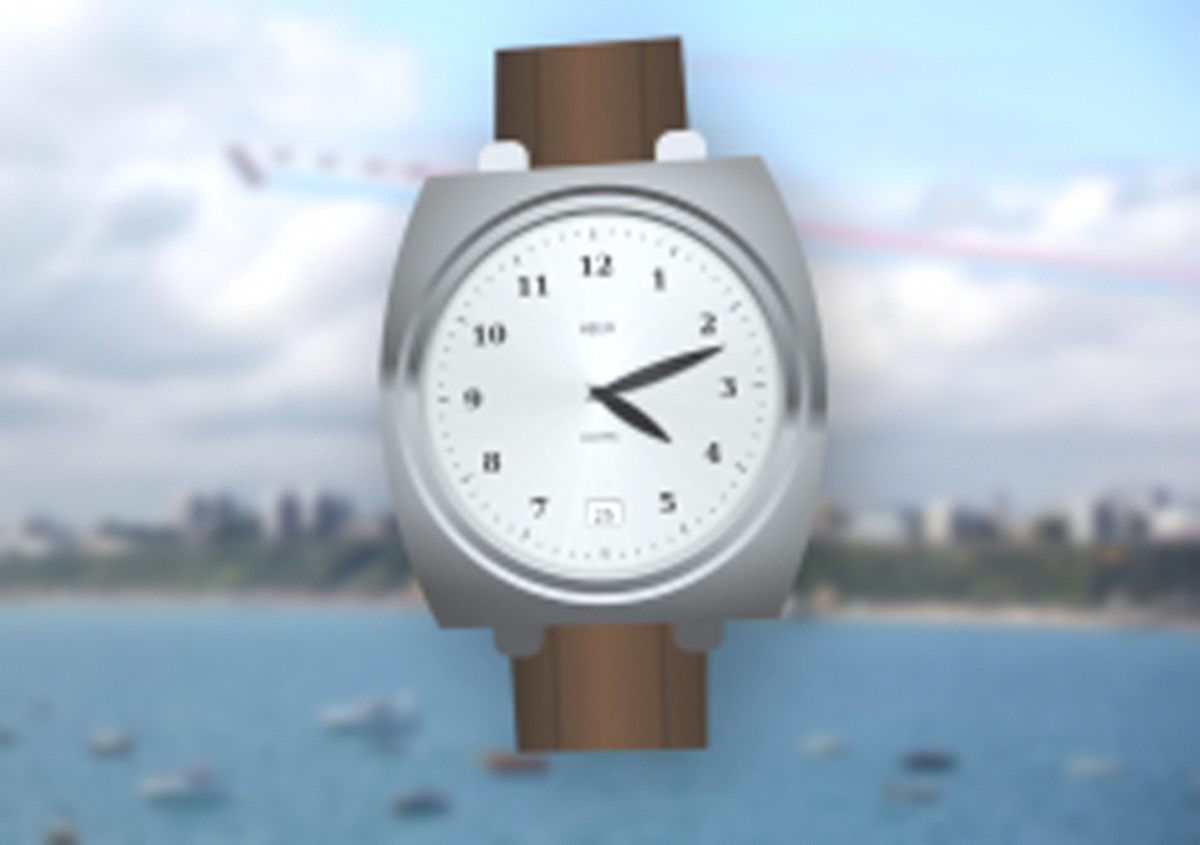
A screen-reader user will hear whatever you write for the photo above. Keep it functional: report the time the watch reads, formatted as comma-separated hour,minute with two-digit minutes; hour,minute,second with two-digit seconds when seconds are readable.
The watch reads 4,12
